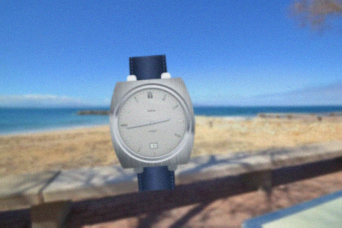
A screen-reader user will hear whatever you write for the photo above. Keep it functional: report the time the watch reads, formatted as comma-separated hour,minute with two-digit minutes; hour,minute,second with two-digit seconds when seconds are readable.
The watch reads 2,44
